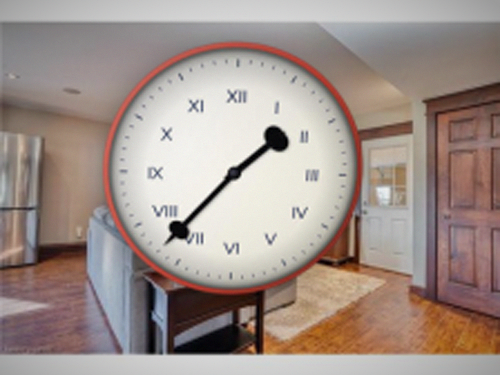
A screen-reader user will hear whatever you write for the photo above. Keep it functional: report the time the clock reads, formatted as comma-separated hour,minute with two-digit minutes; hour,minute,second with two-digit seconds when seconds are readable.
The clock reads 1,37
